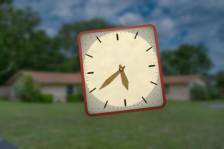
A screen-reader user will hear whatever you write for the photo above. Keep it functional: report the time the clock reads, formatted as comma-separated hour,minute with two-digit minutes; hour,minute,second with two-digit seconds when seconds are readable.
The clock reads 5,39
